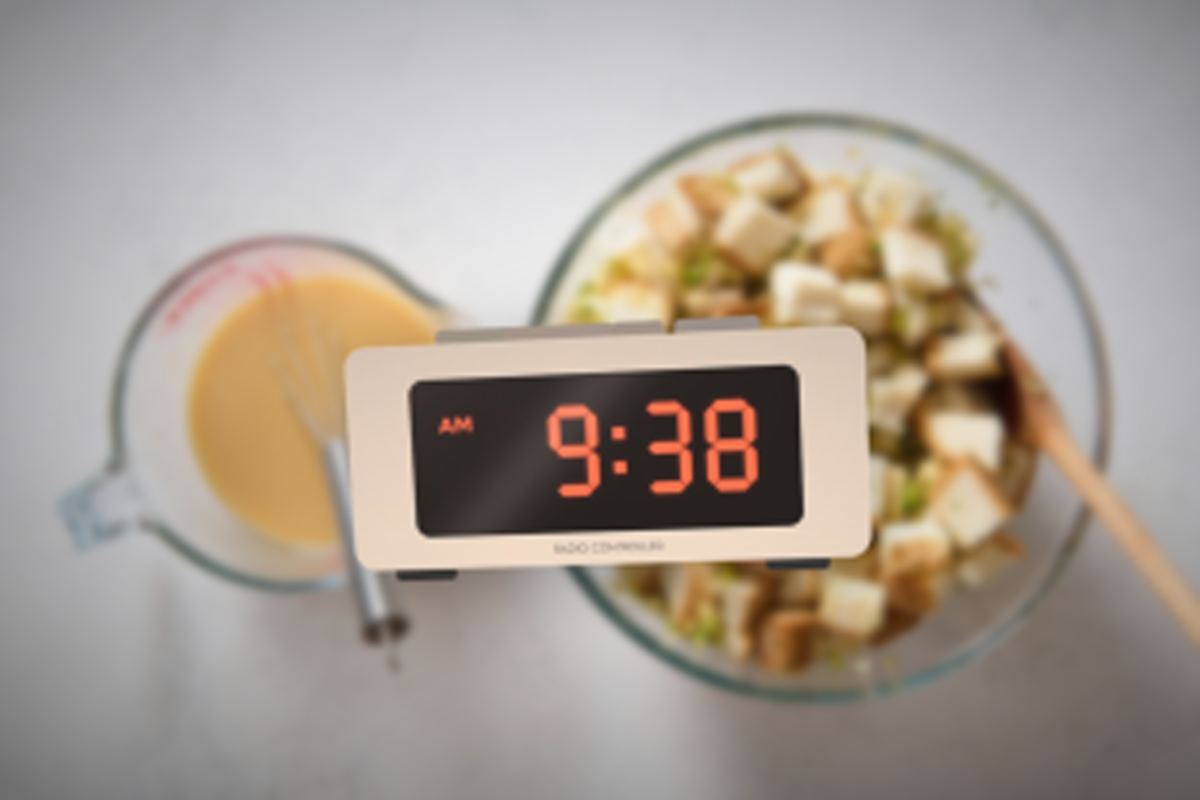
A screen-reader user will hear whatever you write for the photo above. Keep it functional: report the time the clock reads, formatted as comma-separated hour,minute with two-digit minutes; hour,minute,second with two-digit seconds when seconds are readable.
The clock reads 9,38
